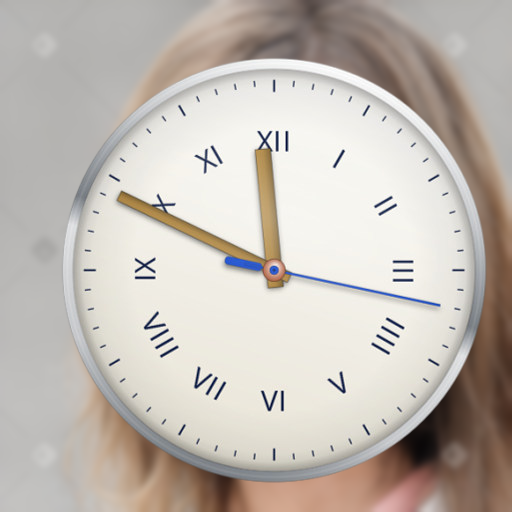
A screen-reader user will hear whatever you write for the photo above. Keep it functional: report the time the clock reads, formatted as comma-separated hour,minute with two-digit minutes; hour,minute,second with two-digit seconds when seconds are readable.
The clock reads 11,49,17
